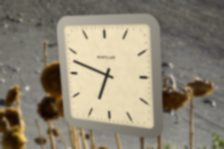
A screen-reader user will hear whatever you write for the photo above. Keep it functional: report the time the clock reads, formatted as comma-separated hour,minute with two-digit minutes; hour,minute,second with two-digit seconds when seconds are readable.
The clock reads 6,48
